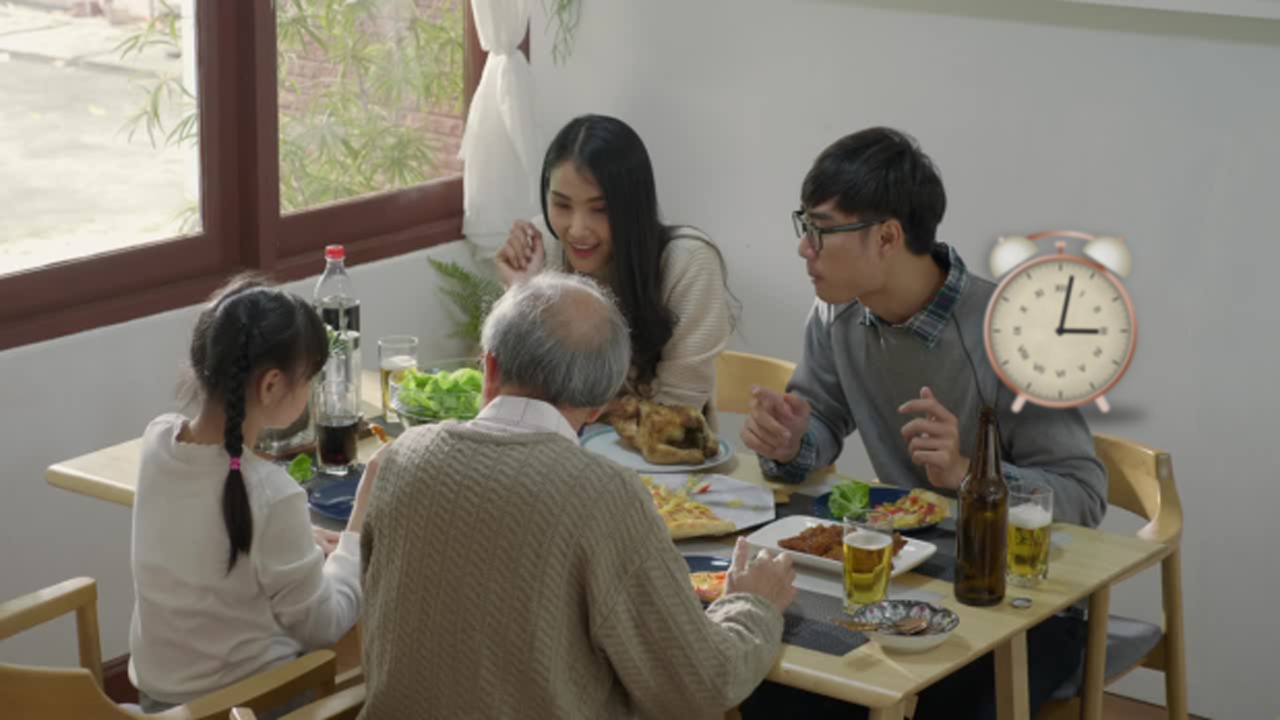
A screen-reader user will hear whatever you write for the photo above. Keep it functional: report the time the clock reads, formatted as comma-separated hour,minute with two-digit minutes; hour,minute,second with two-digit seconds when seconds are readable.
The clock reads 3,02
